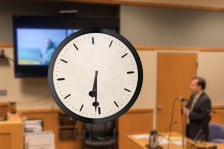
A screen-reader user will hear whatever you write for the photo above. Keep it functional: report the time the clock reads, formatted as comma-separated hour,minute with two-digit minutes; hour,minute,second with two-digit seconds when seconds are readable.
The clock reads 6,31
